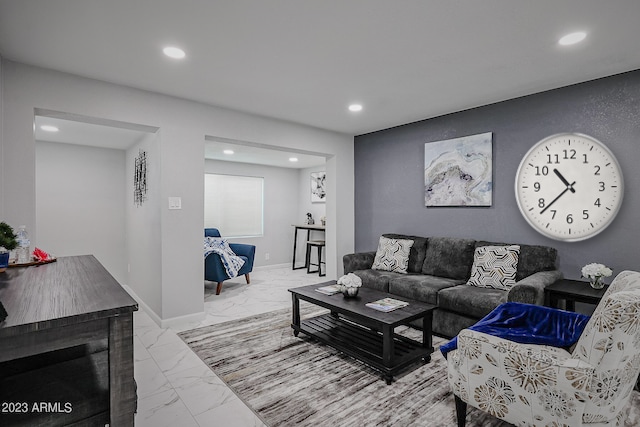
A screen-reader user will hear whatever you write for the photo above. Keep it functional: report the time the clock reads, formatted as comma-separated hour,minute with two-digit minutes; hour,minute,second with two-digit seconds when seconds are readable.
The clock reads 10,38
